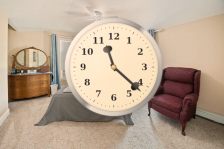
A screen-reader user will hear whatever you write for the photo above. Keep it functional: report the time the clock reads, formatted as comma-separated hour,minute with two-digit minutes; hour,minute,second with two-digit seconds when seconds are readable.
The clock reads 11,22
